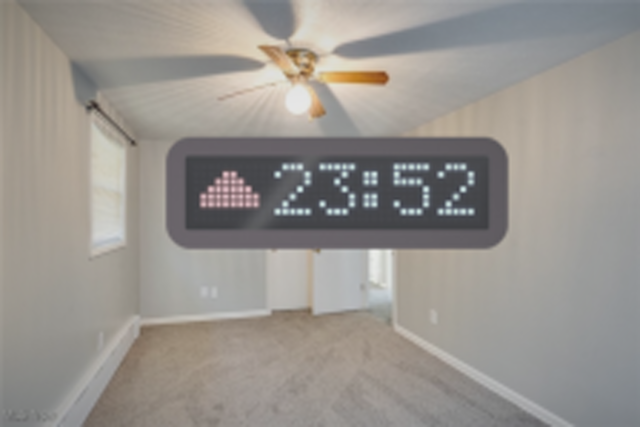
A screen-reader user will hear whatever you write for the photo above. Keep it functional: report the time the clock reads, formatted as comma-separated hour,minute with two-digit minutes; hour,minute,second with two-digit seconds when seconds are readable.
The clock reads 23,52
